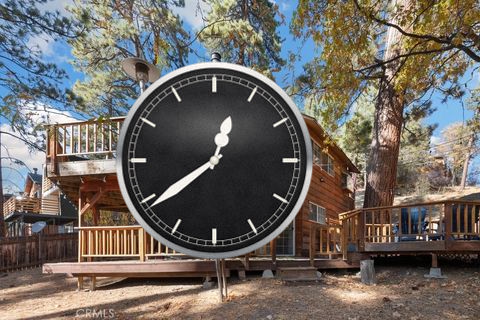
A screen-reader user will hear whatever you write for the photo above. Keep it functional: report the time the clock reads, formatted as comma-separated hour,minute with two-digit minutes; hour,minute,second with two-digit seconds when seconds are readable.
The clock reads 12,39
